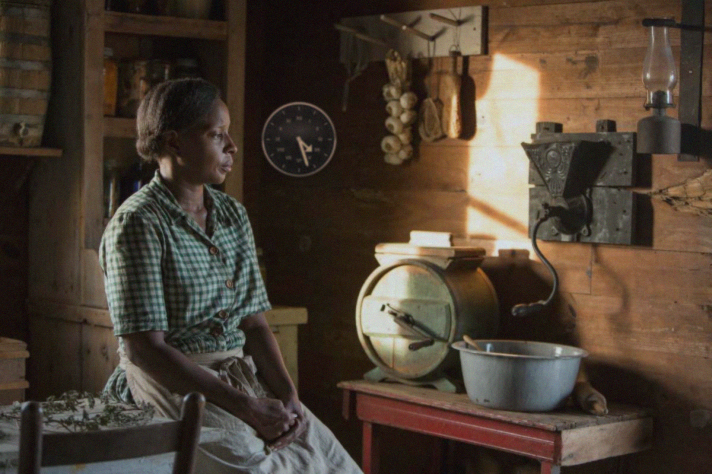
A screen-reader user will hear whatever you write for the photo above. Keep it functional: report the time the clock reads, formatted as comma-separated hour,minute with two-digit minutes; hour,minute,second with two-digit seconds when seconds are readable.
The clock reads 4,27
